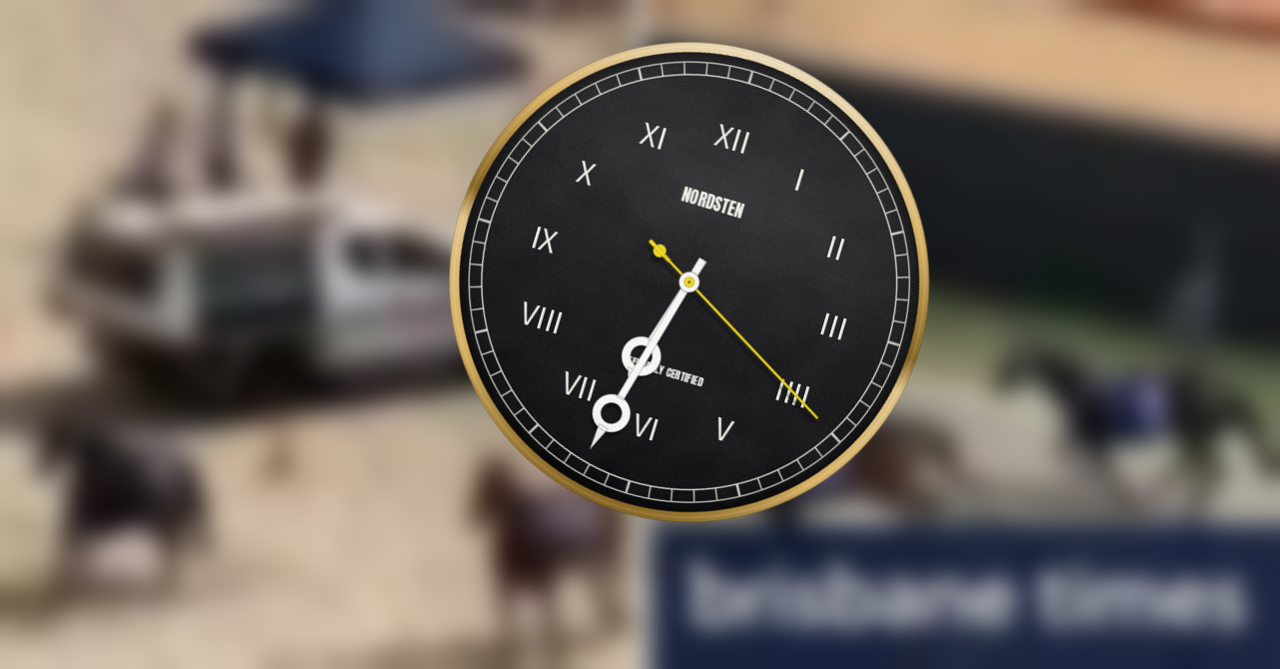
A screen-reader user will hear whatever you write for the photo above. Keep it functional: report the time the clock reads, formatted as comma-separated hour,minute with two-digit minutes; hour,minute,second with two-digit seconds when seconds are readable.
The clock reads 6,32,20
